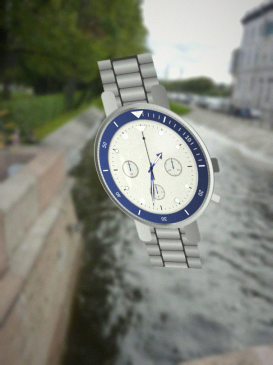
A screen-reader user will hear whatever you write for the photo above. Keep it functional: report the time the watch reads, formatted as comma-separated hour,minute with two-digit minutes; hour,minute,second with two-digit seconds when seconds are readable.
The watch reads 1,32
